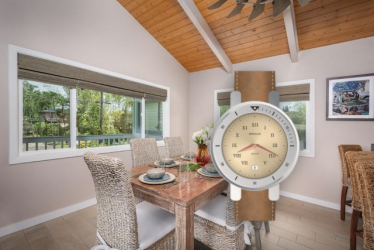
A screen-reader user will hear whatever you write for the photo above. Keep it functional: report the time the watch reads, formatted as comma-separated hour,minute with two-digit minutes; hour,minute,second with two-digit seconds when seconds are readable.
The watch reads 8,19
